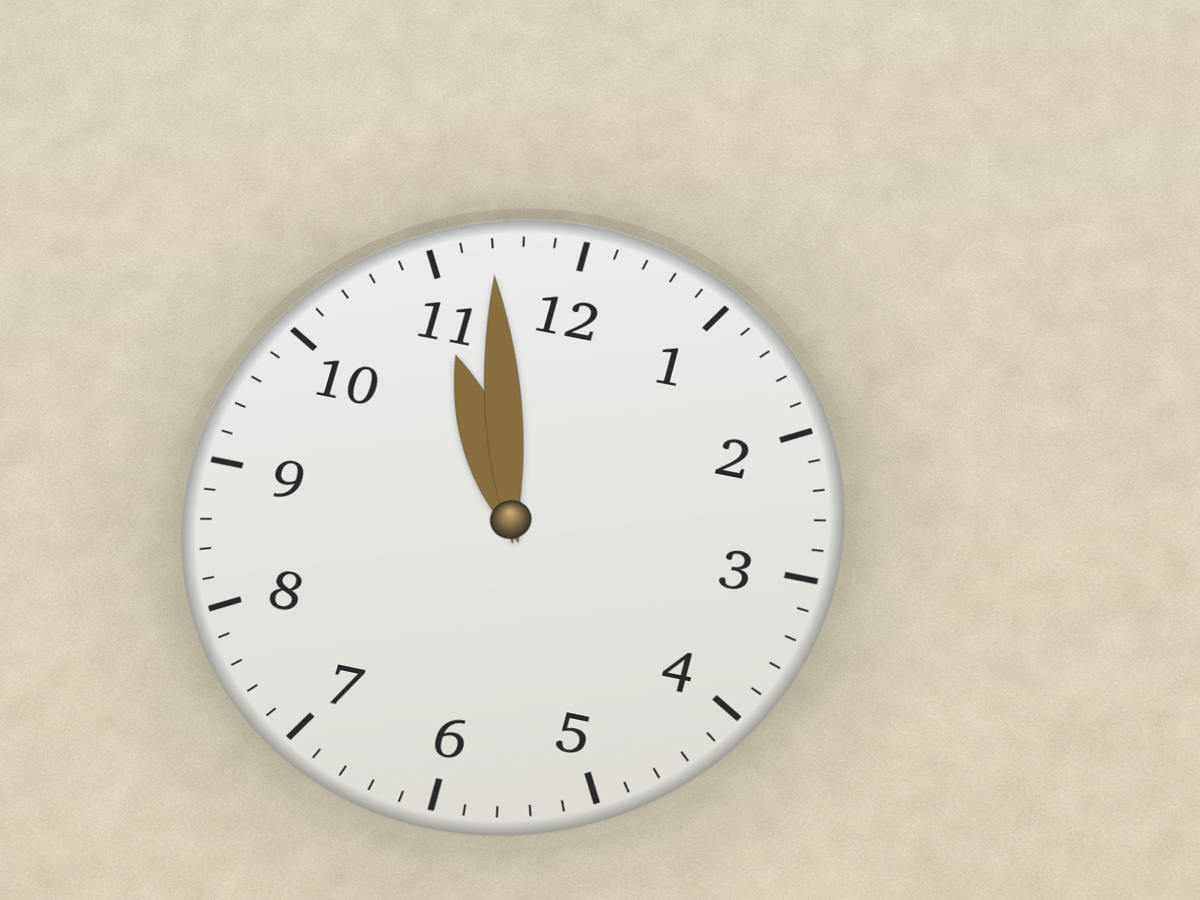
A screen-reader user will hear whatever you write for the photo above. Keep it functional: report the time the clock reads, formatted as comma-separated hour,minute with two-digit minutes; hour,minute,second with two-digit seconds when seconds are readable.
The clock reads 10,57
